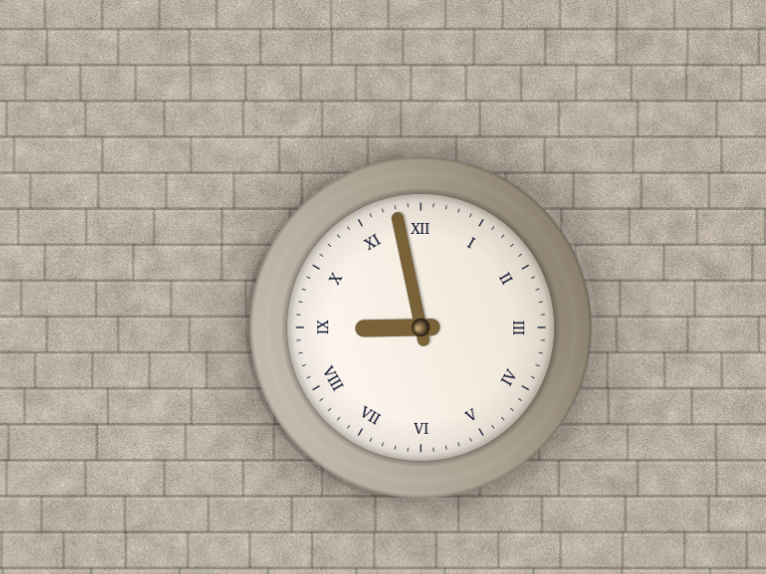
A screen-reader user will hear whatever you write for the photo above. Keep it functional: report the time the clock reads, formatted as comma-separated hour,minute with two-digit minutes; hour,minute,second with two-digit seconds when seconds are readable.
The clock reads 8,58
